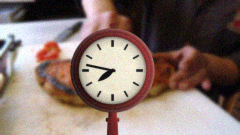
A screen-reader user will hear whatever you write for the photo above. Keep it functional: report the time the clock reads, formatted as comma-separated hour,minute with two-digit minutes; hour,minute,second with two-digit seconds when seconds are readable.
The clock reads 7,47
